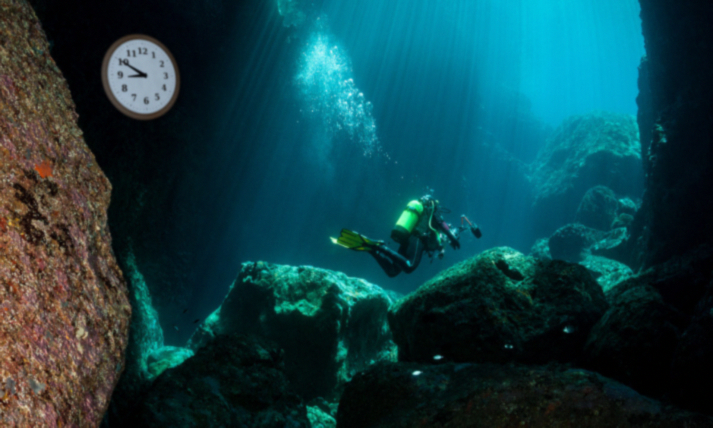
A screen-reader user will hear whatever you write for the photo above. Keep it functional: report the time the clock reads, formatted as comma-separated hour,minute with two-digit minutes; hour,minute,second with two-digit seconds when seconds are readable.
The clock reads 8,50
